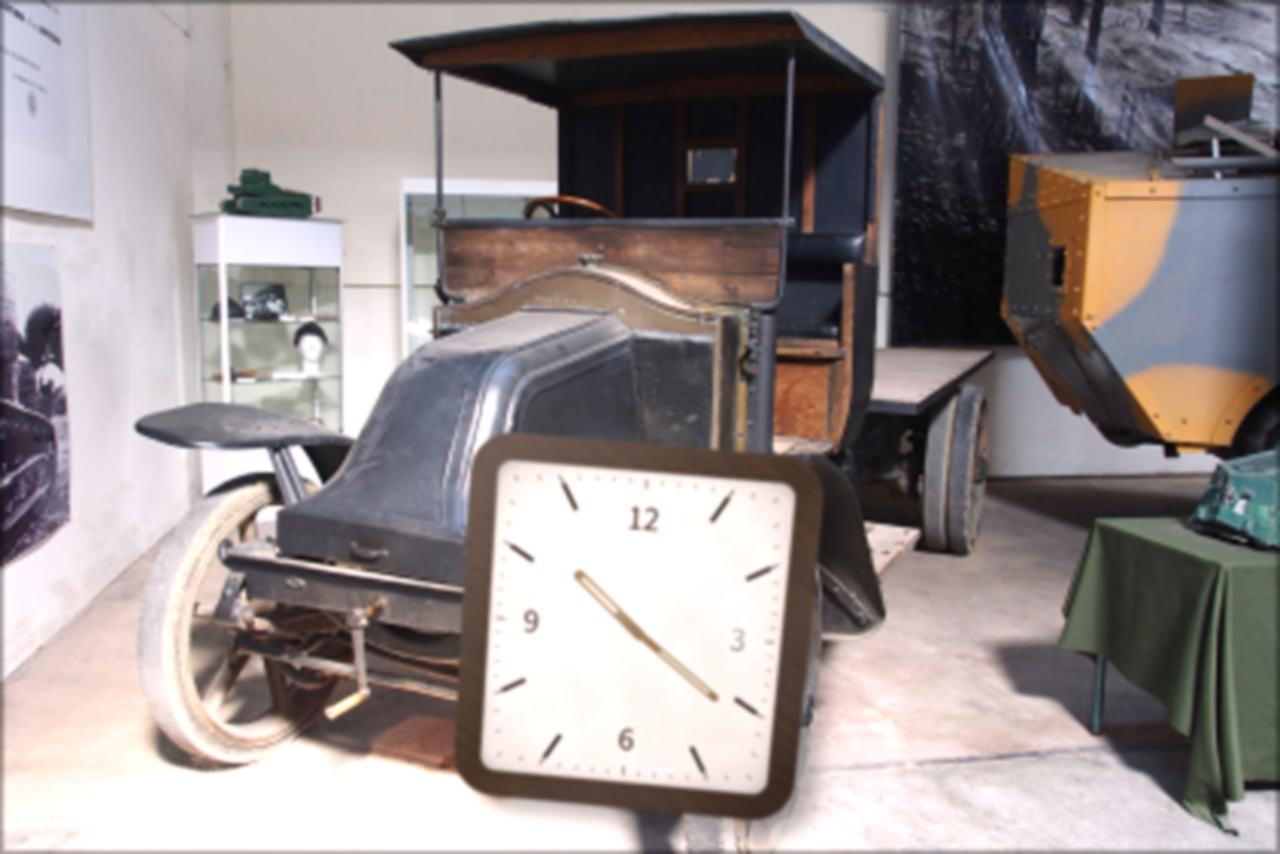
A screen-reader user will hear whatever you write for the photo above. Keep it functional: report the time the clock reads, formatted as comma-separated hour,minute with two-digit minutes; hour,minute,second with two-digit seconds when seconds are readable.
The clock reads 10,21
